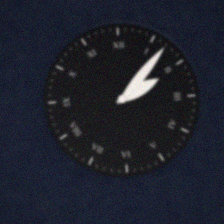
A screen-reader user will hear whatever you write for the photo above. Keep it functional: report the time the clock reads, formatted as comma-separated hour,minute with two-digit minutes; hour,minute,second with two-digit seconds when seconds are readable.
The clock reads 2,07
